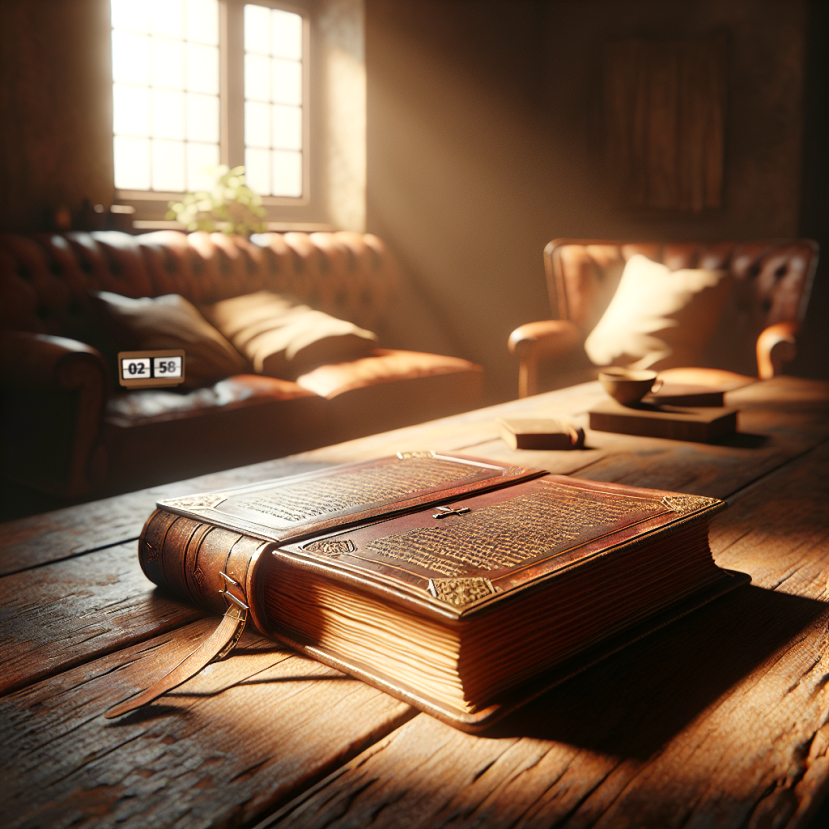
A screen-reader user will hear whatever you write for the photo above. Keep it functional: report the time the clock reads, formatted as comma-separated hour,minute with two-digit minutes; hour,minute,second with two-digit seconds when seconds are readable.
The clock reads 2,58
